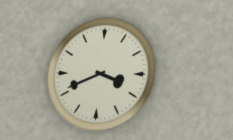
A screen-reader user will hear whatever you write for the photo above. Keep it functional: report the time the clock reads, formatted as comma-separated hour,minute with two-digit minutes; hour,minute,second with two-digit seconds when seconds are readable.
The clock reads 3,41
